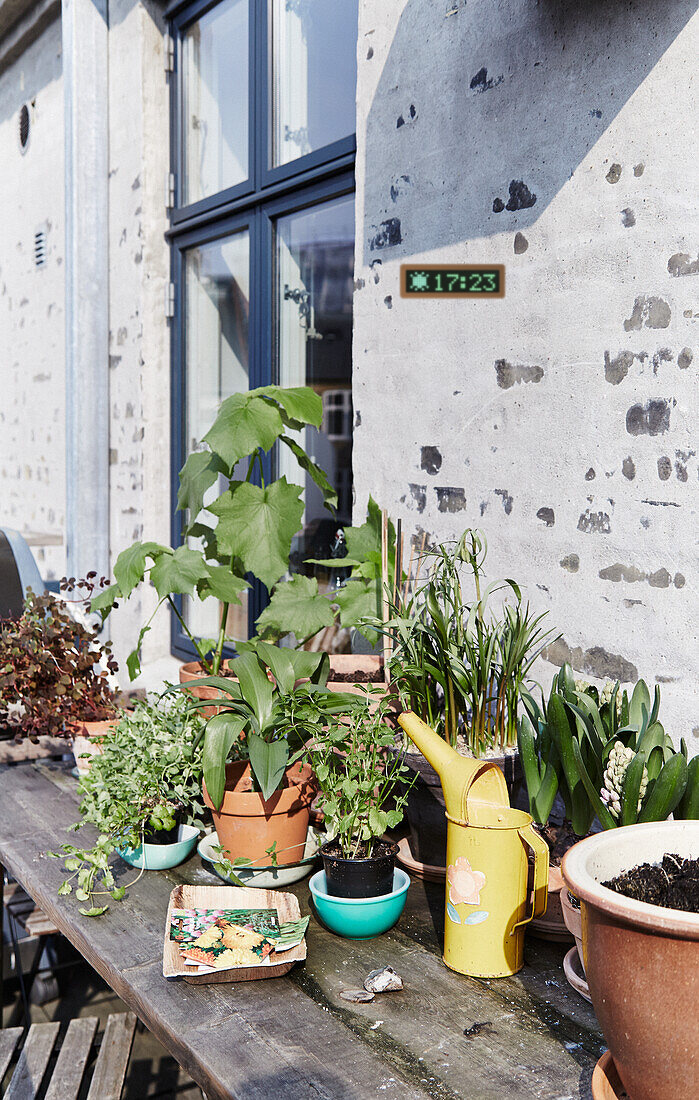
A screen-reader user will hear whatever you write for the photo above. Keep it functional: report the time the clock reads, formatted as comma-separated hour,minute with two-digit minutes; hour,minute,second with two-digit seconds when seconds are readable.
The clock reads 17,23
